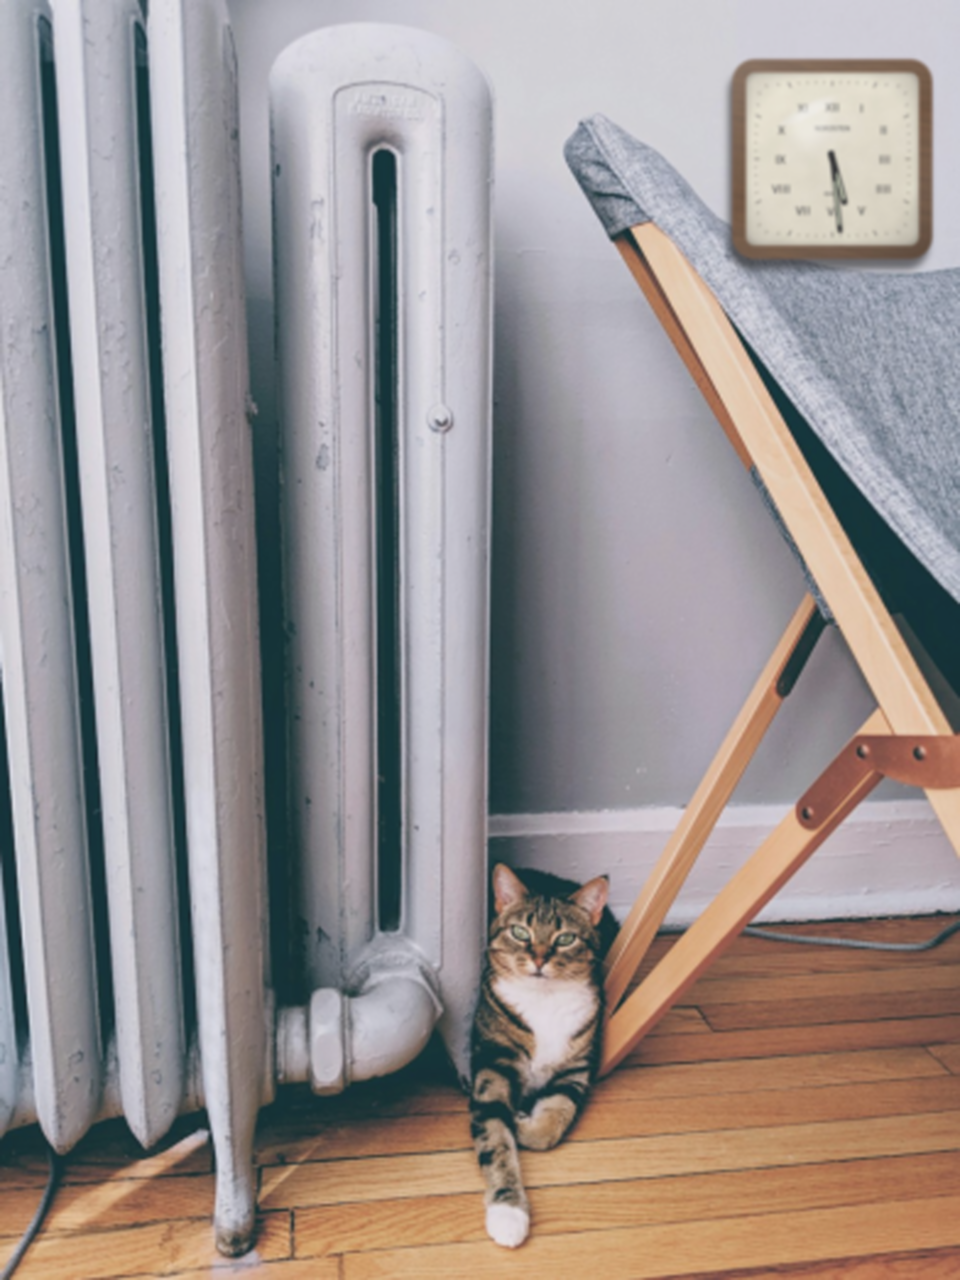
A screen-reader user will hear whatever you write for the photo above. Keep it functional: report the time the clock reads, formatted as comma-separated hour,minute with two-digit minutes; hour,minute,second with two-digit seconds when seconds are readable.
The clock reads 5,29
